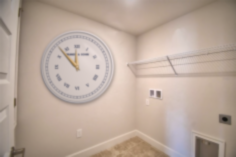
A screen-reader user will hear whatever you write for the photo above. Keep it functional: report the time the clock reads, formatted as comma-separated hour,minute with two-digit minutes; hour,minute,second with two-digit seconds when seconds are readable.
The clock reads 11,53
